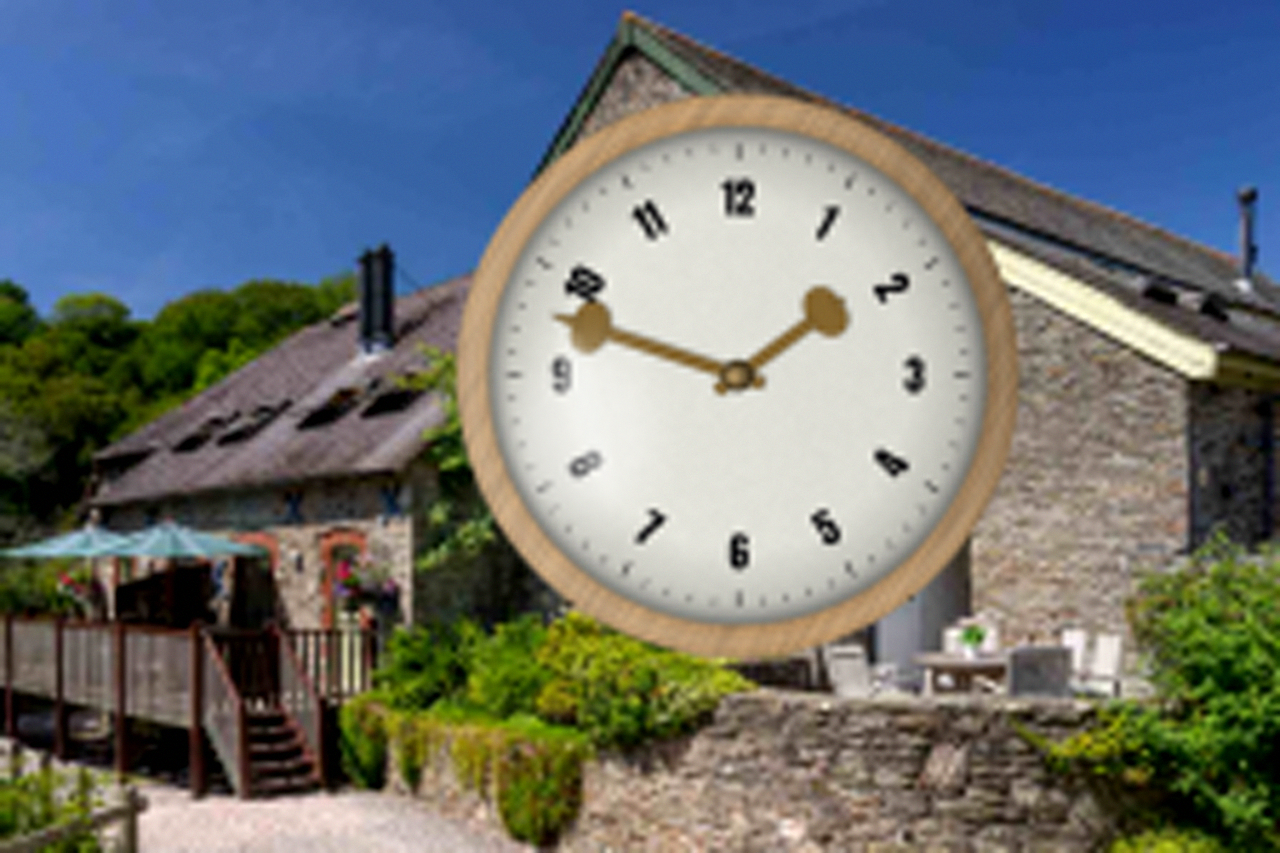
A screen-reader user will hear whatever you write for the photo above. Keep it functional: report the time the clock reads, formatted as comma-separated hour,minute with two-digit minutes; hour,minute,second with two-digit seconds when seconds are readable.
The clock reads 1,48
